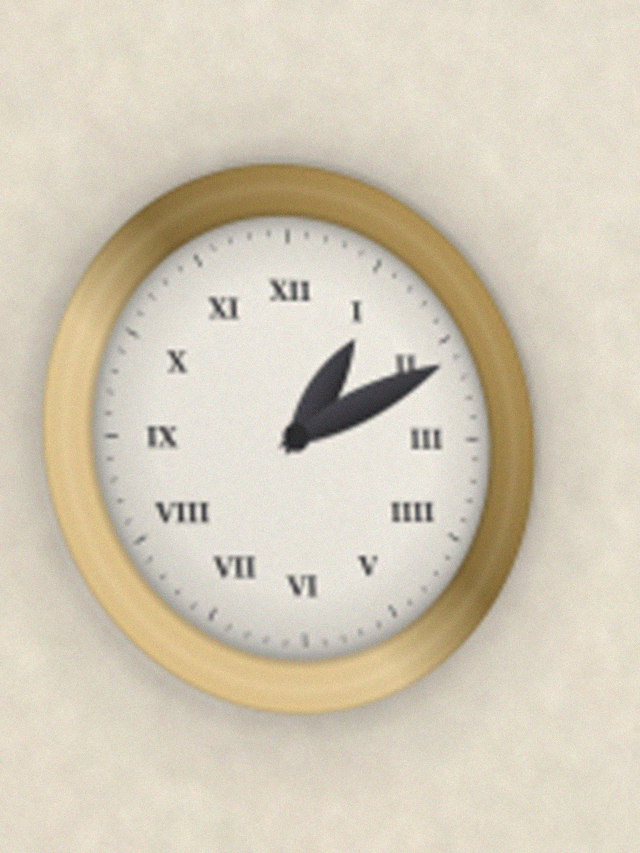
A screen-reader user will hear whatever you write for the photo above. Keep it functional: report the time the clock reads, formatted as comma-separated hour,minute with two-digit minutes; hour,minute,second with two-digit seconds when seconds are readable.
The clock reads 1,11
